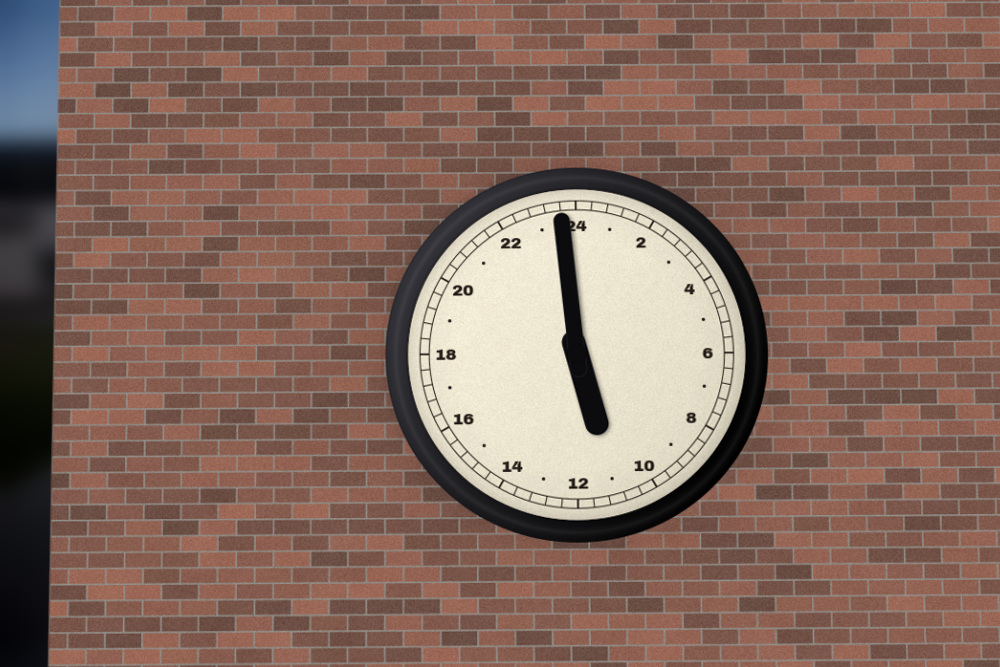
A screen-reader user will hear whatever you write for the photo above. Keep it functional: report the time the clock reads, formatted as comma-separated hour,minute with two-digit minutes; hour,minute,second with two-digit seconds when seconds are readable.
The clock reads 10,59
